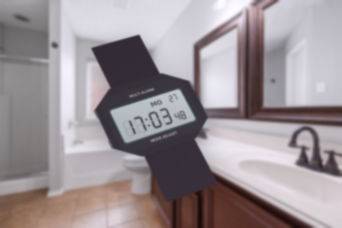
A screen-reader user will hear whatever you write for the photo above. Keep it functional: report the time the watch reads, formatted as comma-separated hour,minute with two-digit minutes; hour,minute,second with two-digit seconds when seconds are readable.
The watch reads 17,03
